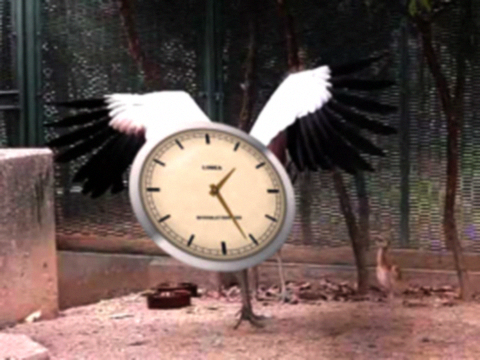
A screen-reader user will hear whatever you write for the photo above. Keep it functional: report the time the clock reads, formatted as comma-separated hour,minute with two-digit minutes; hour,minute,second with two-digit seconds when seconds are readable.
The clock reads 1,26
